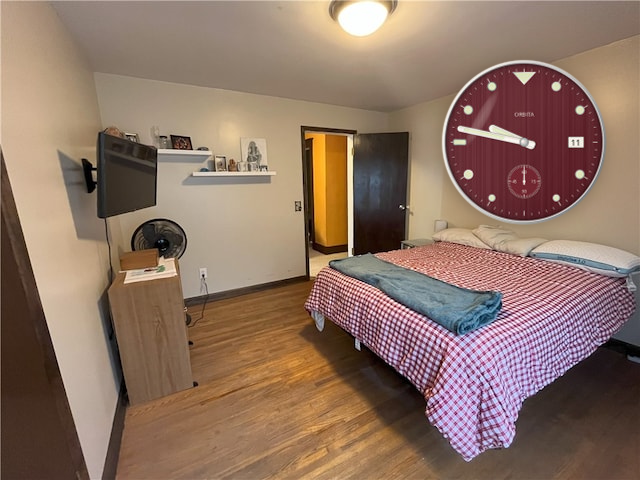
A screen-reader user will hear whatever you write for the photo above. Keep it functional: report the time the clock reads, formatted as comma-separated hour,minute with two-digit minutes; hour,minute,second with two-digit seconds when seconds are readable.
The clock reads 9,47
